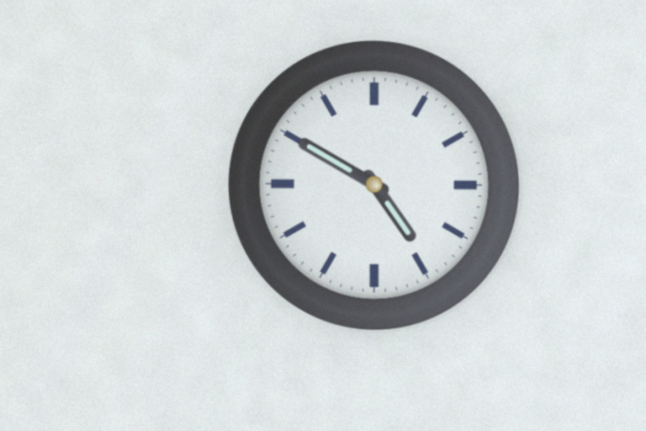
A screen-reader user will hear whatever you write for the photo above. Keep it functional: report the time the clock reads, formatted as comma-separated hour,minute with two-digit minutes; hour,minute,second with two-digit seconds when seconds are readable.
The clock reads 4,50
